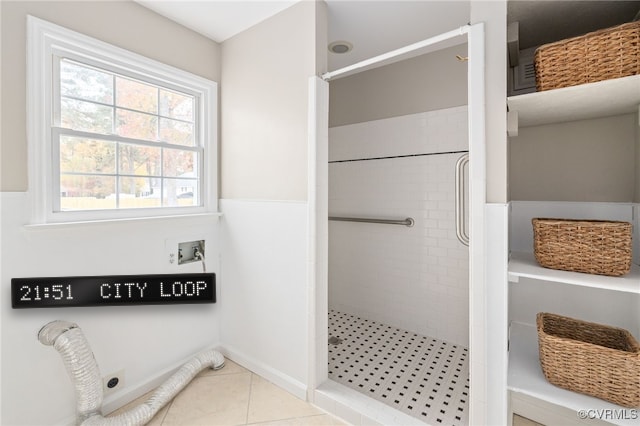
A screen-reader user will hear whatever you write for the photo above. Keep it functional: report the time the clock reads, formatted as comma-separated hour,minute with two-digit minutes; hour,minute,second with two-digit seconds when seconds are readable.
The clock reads 21,51
